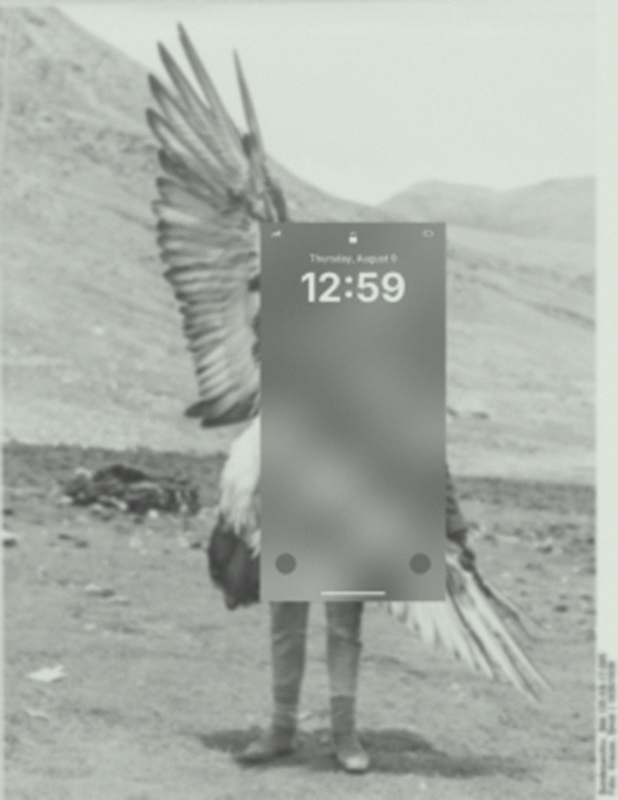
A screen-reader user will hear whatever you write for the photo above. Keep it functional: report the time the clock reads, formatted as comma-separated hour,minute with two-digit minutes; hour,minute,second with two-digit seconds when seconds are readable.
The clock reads 12,59
